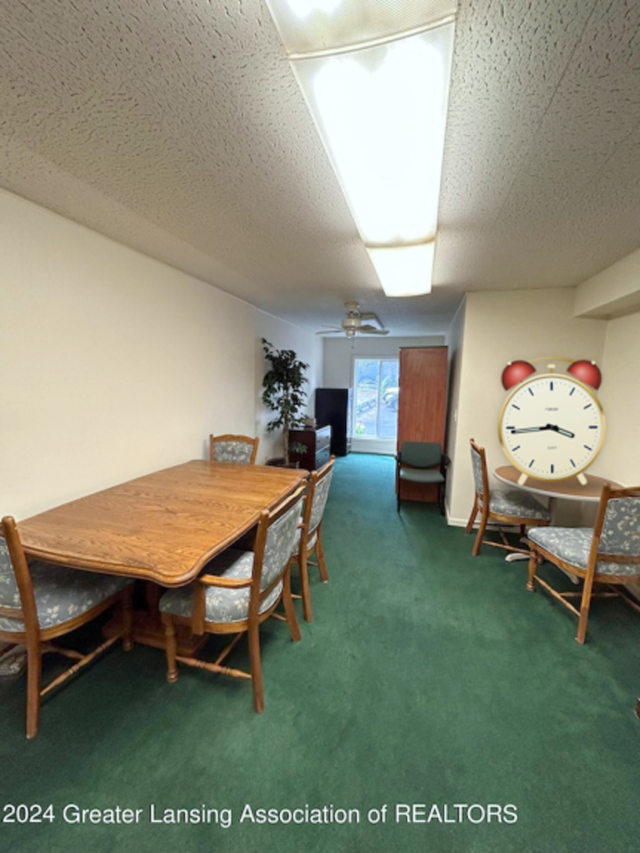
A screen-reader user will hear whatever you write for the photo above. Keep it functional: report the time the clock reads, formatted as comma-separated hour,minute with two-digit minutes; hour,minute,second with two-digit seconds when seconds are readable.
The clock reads 3,44
